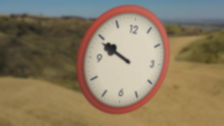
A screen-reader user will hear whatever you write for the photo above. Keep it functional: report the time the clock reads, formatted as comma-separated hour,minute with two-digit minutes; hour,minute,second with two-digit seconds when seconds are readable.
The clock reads 9,49
